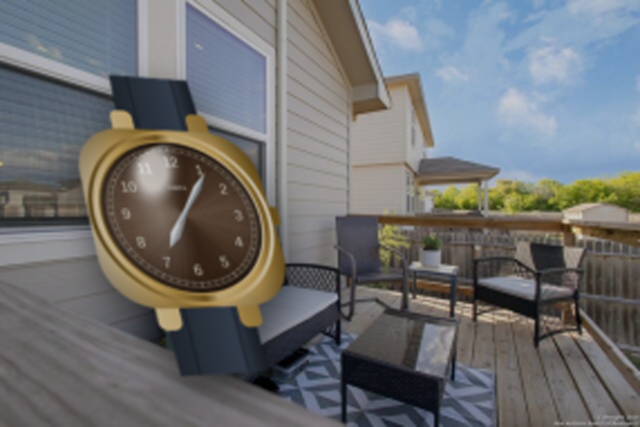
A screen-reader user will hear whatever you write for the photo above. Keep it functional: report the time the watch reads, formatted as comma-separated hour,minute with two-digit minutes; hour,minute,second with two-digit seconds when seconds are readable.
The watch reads 7,06
